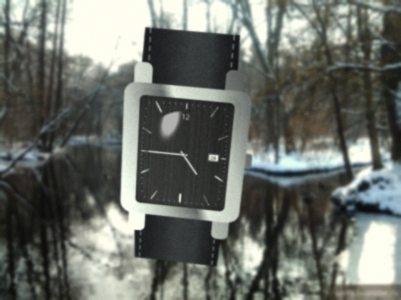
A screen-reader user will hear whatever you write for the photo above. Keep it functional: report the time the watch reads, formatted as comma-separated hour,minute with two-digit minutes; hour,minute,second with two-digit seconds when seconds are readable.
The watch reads 4,45
